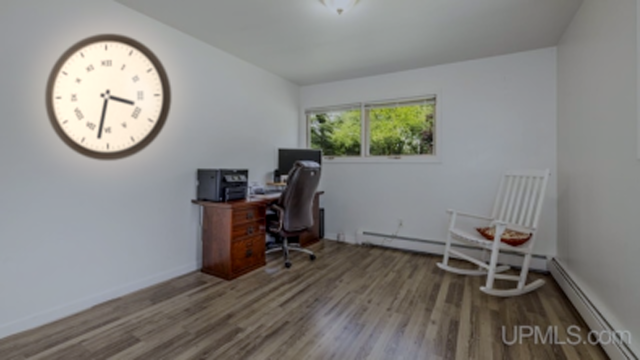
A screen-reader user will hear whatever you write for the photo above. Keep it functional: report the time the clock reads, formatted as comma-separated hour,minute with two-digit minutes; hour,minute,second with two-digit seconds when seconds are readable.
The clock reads 3,32
